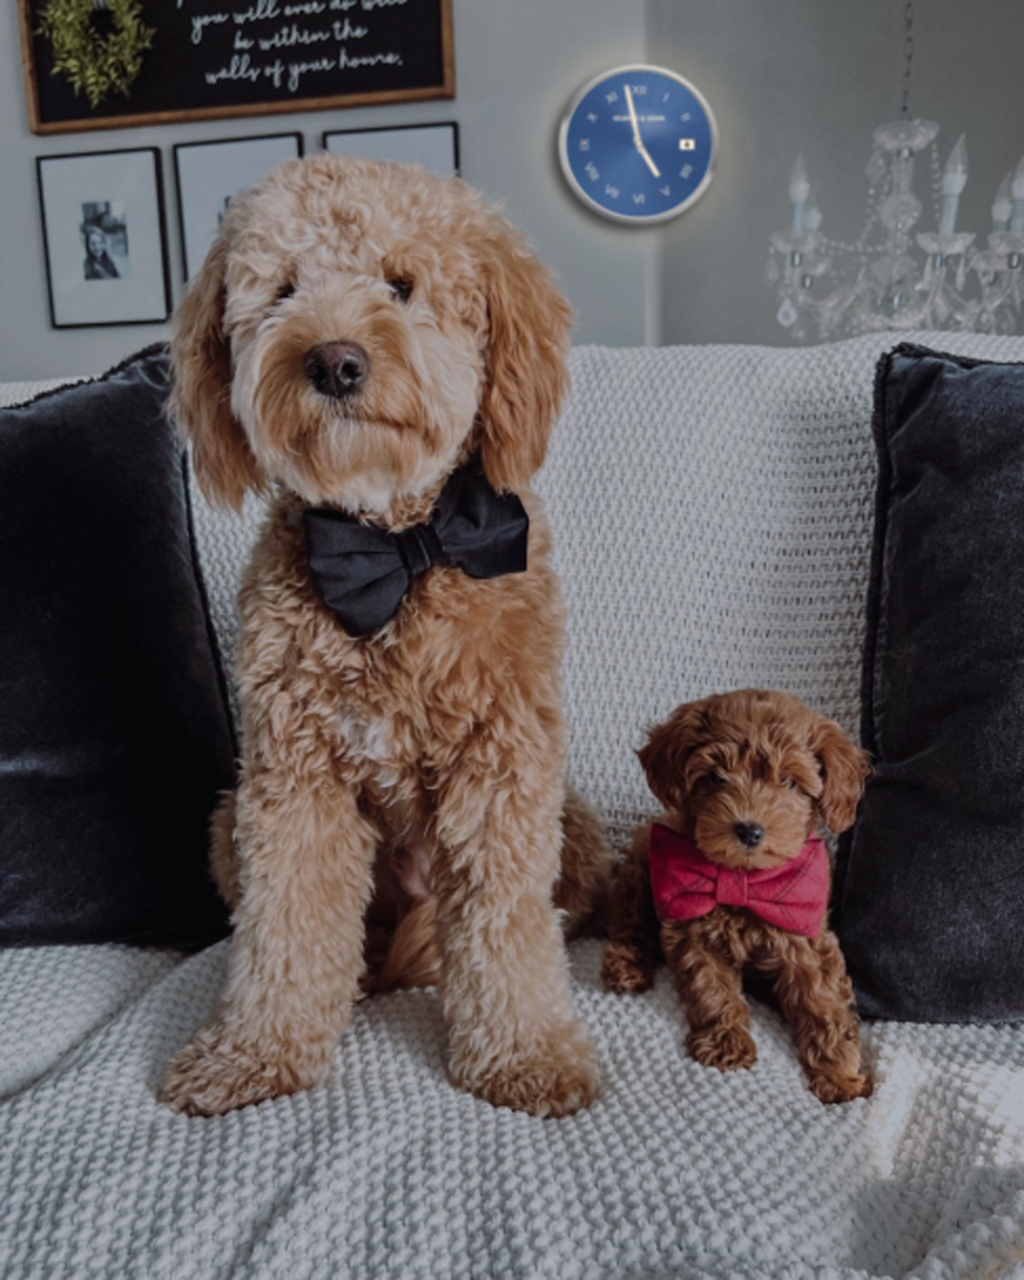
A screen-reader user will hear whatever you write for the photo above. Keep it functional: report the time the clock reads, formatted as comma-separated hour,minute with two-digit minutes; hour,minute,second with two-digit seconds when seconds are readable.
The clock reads 4,58
